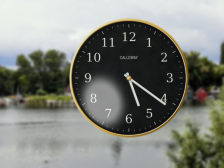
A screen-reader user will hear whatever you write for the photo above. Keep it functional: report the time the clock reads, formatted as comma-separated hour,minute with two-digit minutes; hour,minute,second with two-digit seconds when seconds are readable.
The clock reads 5,21
